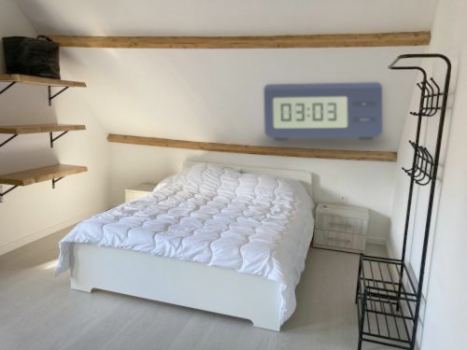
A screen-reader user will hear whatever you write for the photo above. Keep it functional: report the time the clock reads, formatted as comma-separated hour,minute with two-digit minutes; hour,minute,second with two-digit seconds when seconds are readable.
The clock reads 3,03
